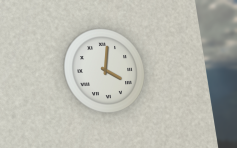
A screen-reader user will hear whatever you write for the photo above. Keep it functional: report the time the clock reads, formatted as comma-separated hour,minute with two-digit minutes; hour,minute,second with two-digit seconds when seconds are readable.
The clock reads 4,02
